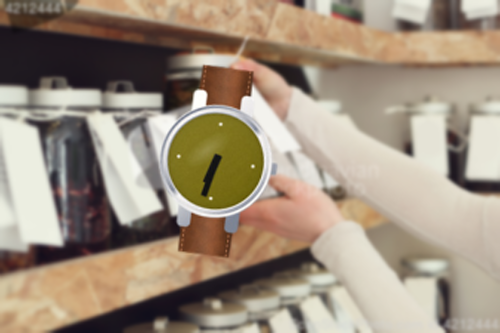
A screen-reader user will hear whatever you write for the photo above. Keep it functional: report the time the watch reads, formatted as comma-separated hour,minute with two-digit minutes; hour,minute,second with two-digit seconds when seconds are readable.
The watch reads 6,32
